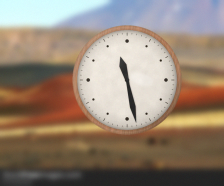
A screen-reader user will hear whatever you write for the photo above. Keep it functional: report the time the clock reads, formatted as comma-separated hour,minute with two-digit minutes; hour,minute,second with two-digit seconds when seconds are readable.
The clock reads 11,28
